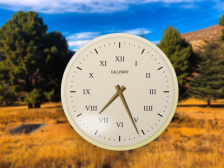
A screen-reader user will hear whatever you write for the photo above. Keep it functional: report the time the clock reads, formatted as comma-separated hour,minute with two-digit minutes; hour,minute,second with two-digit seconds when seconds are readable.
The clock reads 7,26
